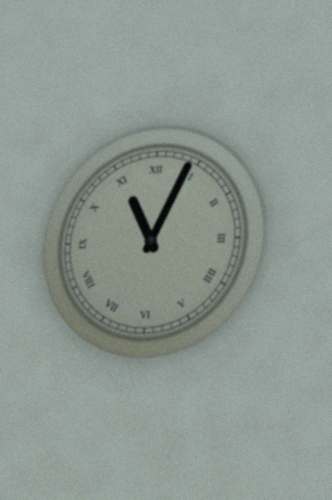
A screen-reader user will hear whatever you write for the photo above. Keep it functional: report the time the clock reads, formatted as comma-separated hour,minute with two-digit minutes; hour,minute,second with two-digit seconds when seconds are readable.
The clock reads 11,04
